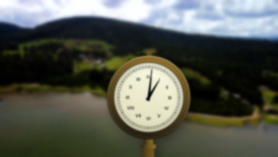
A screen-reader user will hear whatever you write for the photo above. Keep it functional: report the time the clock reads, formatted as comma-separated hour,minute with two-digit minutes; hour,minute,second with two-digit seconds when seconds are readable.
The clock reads 1,01
